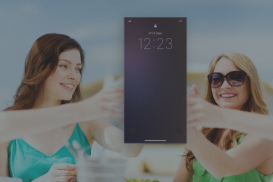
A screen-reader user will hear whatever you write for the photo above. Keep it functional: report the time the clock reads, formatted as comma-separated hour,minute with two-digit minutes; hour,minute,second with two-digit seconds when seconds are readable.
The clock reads 12,23
